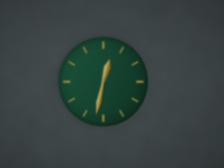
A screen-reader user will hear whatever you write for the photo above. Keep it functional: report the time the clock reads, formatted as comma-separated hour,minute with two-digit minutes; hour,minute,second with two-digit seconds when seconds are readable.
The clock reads 12,32
